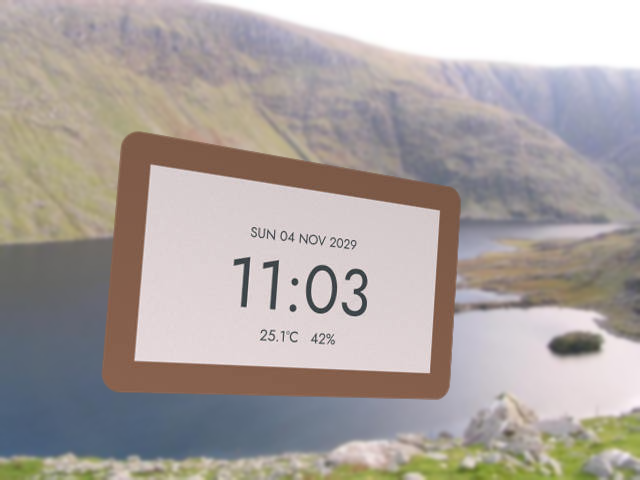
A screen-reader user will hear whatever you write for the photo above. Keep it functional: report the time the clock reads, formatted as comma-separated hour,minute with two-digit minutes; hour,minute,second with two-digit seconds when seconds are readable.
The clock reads 11,03
